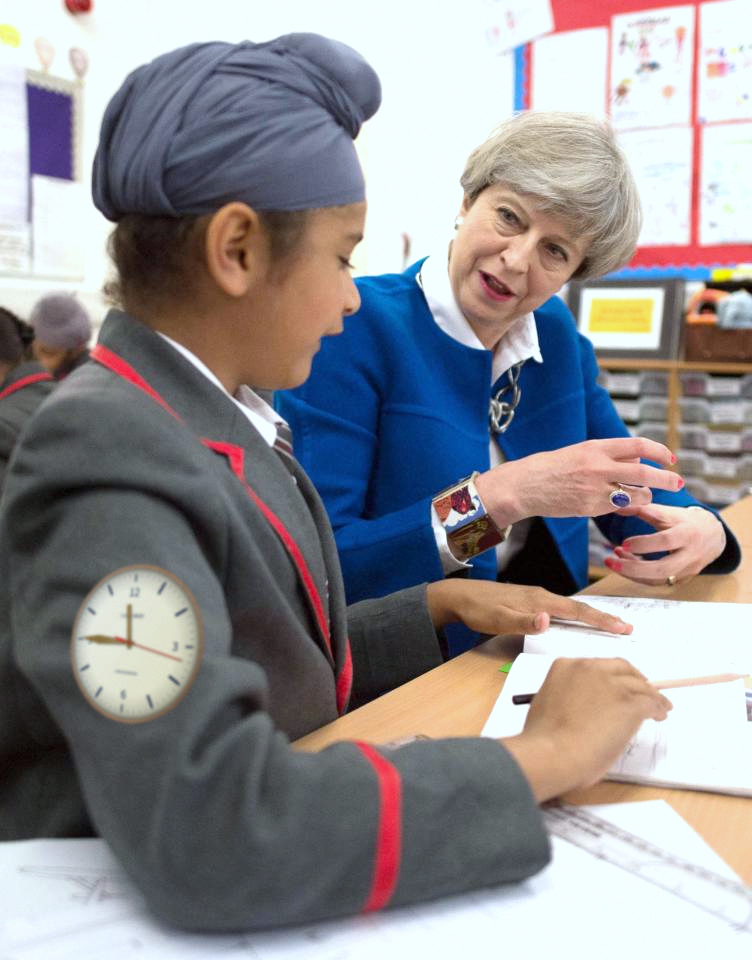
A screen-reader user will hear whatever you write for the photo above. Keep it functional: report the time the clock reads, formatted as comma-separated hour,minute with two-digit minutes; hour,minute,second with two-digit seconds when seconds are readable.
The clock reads 11,45,17
